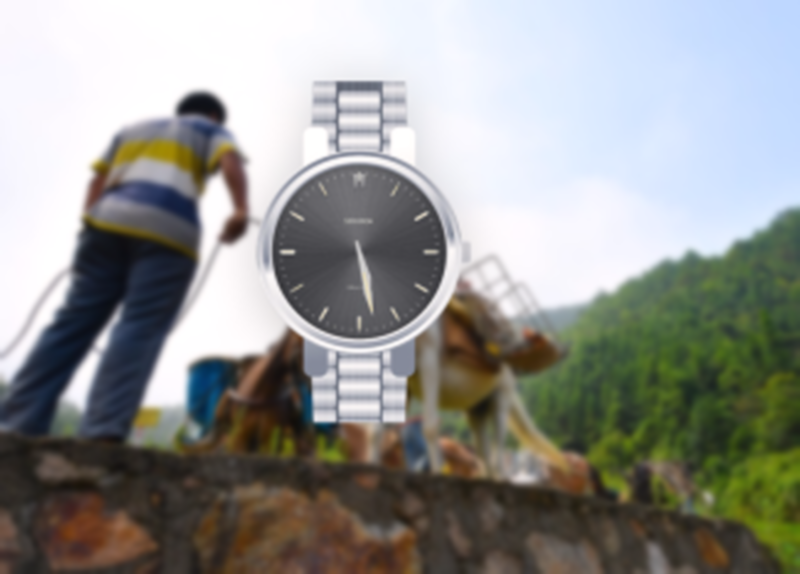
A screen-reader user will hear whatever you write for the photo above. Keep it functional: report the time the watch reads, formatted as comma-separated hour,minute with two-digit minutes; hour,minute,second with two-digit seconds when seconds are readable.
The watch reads 5,28
